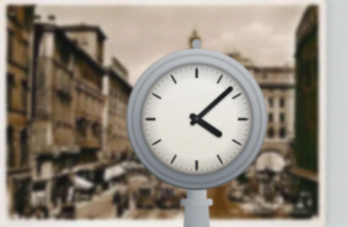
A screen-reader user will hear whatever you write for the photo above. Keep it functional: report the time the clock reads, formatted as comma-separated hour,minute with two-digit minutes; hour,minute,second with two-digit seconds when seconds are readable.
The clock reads 4,08
